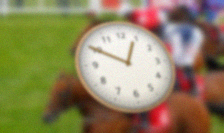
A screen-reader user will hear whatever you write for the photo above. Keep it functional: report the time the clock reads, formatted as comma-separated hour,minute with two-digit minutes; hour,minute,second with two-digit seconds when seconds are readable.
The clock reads 12,50
